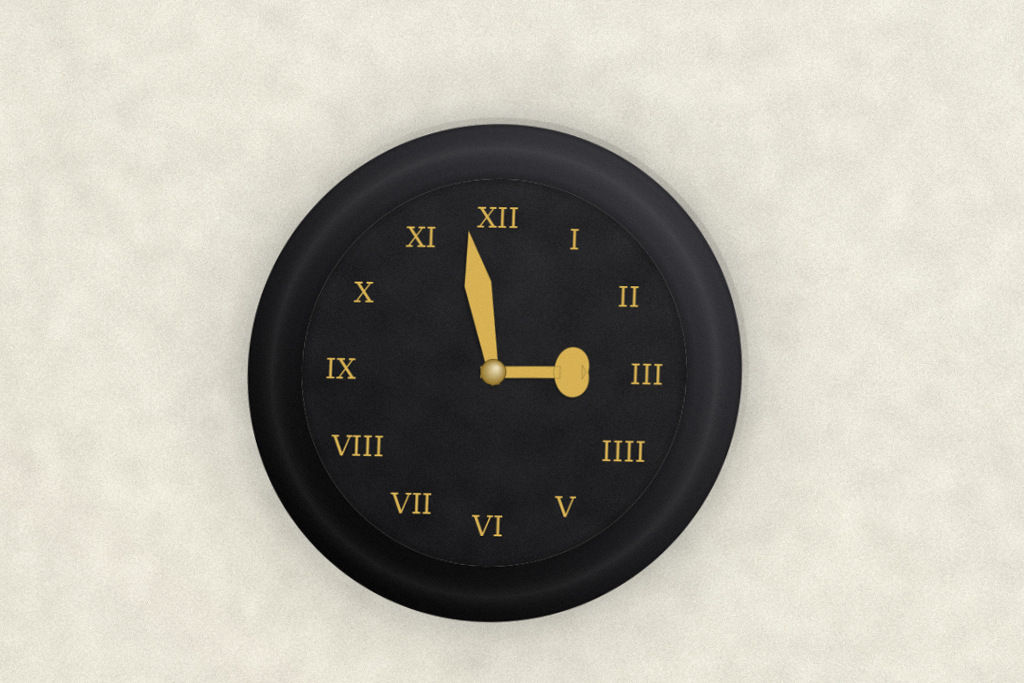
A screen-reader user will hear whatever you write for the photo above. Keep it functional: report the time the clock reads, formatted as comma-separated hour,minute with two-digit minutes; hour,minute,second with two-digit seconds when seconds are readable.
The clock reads 2,58
